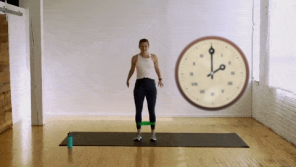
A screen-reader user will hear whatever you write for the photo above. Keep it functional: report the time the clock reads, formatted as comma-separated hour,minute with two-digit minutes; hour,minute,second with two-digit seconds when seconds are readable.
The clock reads 2,00
